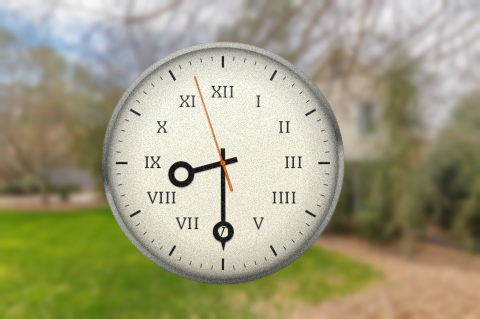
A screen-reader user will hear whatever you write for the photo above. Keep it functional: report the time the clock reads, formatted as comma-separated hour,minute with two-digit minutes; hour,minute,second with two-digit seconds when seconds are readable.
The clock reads 8,29,57
